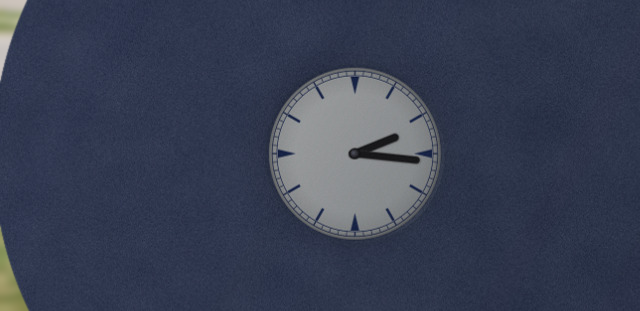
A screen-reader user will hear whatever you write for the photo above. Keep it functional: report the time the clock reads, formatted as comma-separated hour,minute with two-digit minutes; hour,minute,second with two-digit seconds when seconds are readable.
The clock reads 2,16
